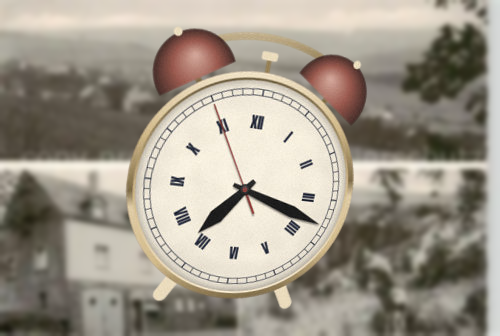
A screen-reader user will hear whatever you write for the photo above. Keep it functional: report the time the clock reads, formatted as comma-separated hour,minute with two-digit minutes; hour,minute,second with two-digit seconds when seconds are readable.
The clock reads 7,17,55
